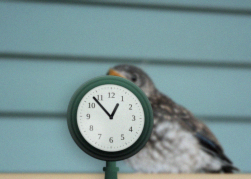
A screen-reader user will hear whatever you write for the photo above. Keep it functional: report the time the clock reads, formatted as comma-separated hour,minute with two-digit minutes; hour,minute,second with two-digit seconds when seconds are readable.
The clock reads 12,53
